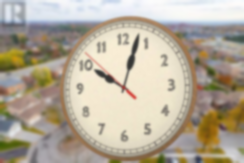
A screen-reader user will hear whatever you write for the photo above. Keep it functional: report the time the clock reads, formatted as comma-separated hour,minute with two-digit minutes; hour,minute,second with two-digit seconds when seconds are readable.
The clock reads 10,02,52
